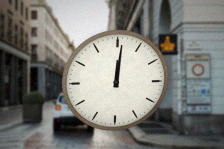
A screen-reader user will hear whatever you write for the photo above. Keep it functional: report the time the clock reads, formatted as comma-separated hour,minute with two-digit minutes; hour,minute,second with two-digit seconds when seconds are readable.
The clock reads 12,01
